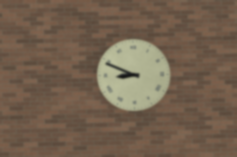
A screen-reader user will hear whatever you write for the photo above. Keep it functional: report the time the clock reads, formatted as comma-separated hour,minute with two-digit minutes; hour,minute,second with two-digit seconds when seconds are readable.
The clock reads 8,49
